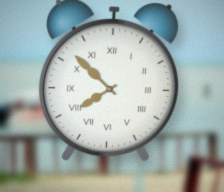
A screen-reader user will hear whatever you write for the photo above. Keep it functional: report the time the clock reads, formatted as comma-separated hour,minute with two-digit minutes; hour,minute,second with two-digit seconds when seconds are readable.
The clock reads 7,52
